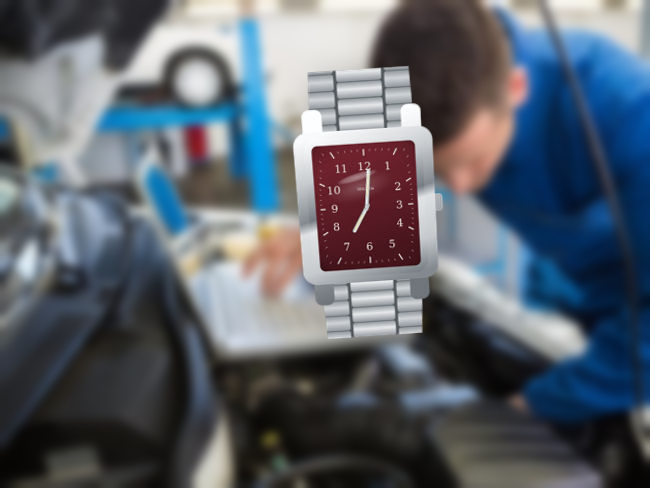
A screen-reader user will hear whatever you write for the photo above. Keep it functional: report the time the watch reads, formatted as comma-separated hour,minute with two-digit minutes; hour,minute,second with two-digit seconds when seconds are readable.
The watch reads 7,01
